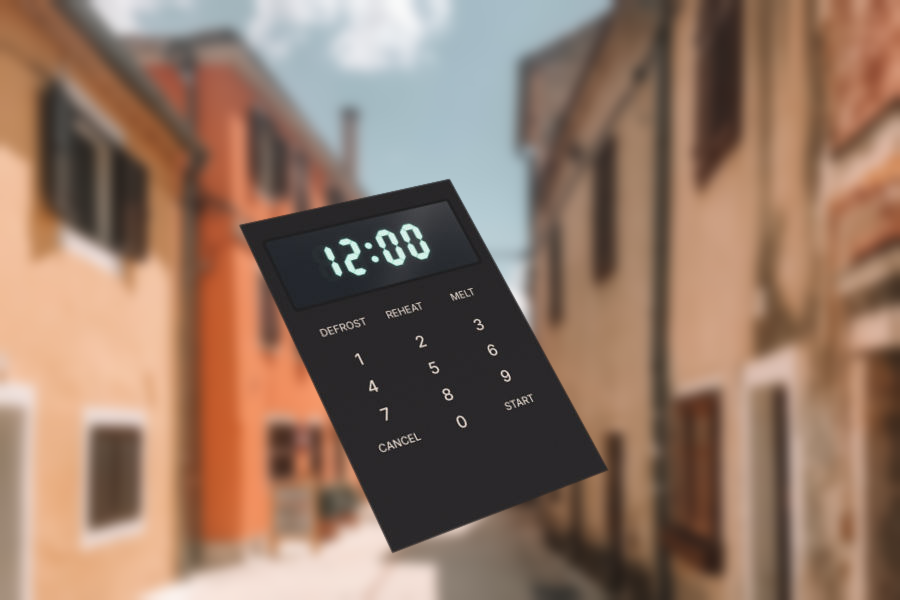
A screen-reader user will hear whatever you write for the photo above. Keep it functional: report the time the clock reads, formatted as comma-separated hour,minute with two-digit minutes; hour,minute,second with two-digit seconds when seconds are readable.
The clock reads 12,00
